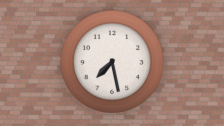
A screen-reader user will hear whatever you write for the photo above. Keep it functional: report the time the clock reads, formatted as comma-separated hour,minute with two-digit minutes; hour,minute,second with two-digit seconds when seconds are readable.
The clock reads 7,28
